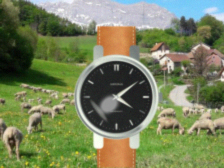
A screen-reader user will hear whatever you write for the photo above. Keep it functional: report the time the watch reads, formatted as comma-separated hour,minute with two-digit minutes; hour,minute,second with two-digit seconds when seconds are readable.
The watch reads 4,09
